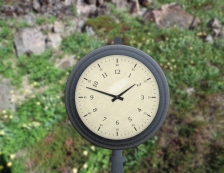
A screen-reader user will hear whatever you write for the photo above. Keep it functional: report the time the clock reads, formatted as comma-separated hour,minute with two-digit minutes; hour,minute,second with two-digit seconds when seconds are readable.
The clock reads 1,48
